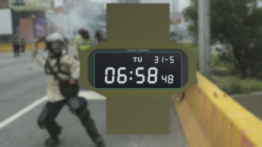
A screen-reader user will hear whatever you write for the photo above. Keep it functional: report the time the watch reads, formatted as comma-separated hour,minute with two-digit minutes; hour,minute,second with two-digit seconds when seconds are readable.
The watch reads 6,58
